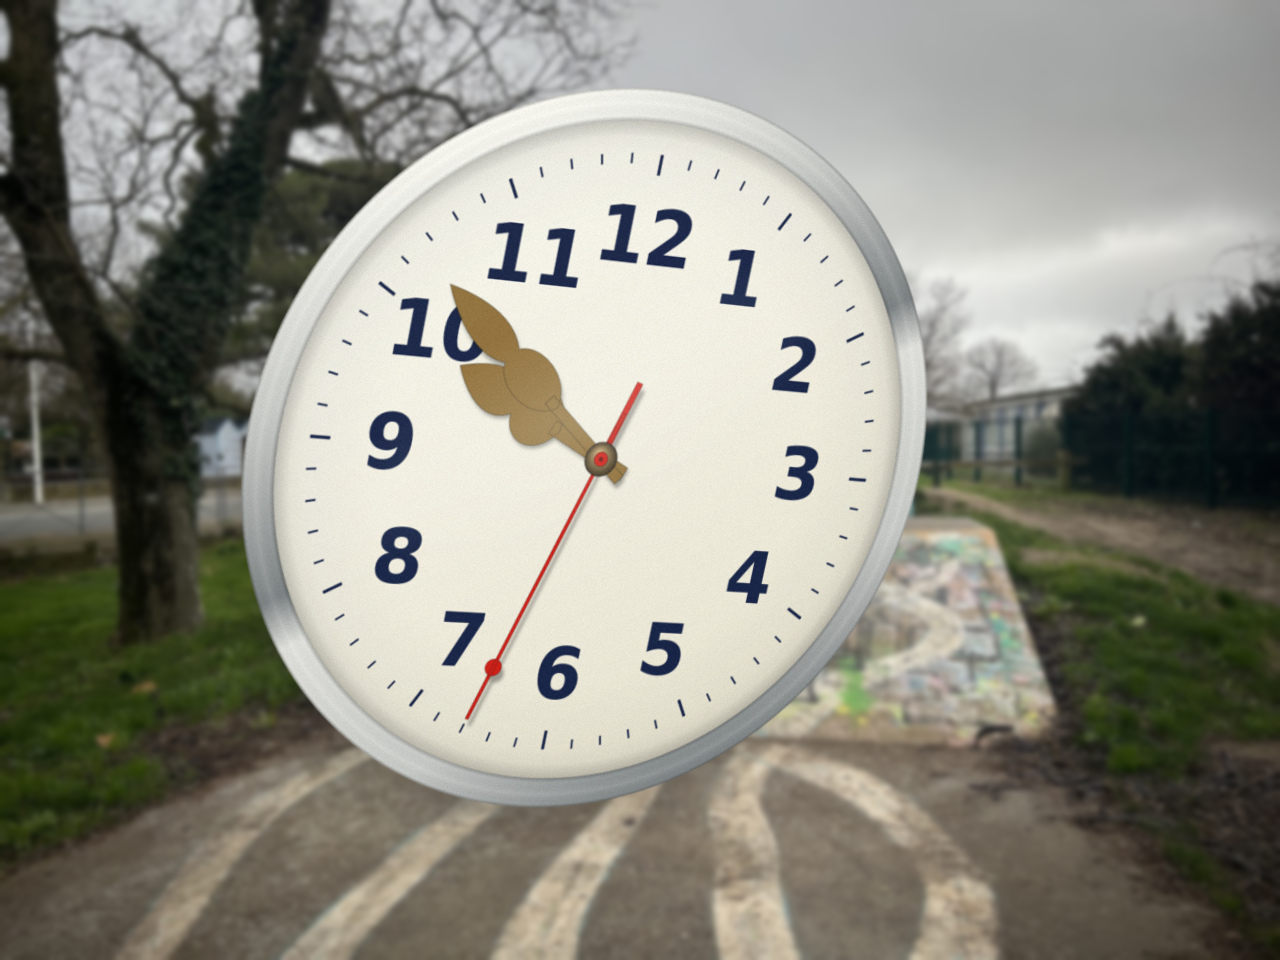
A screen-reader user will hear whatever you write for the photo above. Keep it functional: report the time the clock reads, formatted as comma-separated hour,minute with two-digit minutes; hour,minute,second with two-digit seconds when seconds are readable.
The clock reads 9,51,33
